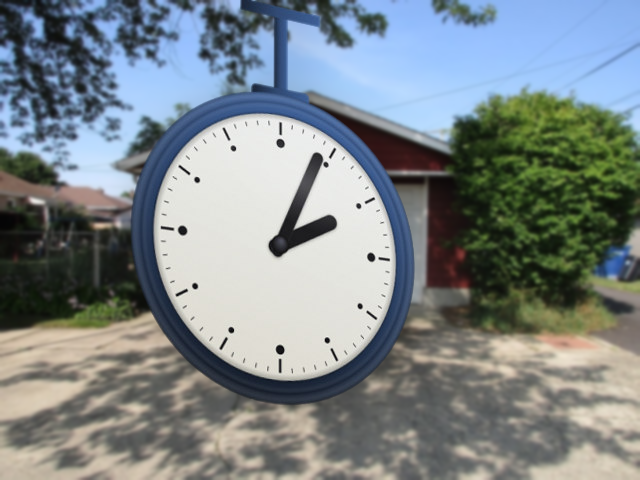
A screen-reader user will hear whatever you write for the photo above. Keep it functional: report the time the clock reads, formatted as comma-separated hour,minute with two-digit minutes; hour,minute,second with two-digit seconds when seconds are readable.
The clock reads 2,04
